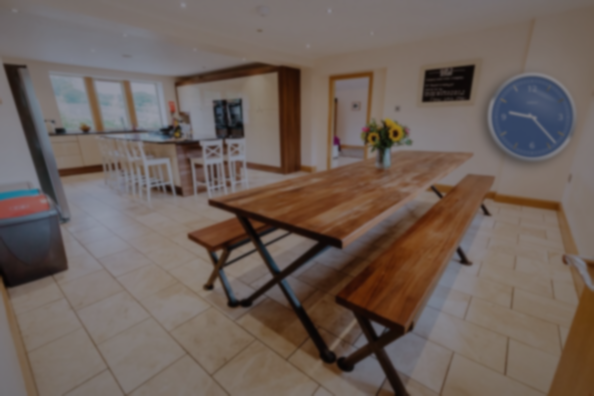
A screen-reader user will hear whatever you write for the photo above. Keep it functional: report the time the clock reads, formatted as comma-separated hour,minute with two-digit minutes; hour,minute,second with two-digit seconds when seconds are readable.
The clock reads 9,23
